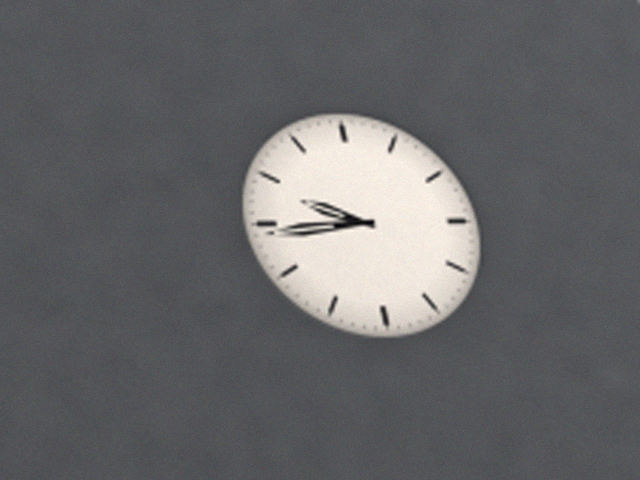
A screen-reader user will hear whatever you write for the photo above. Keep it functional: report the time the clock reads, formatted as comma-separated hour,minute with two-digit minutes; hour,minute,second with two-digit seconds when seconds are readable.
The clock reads 9,44
